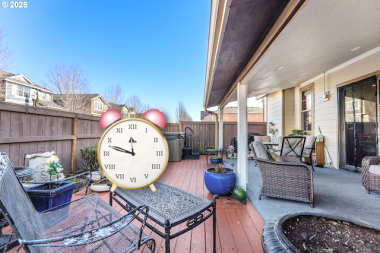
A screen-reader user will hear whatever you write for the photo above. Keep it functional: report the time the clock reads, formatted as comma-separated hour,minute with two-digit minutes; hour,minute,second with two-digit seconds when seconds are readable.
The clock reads 11,48
